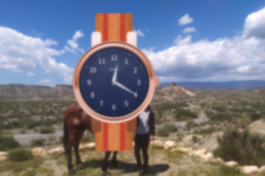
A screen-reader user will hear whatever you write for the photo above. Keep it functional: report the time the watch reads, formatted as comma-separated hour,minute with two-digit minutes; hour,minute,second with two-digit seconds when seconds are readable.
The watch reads 12,20
